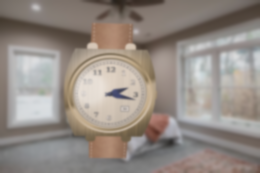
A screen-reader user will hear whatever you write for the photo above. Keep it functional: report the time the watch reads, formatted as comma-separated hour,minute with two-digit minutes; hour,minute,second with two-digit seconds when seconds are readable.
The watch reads 2,17
